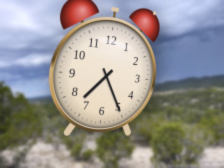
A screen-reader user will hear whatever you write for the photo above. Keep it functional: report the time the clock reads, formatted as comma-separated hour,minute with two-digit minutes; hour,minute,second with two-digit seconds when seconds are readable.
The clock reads 7,25
